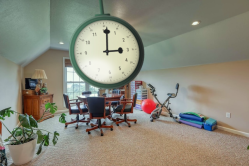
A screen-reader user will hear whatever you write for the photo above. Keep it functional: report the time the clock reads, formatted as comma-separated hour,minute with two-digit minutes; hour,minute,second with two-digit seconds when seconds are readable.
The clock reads 3,01
